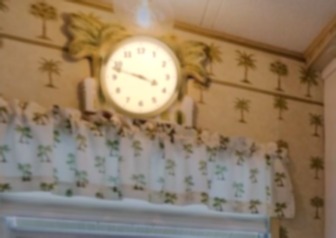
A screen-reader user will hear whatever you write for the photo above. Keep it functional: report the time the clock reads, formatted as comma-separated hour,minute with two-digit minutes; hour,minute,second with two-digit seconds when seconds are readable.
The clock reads 3,48
